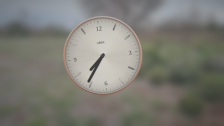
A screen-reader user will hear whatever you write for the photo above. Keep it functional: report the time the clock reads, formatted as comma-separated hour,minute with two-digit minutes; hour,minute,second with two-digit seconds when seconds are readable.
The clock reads 7,36
